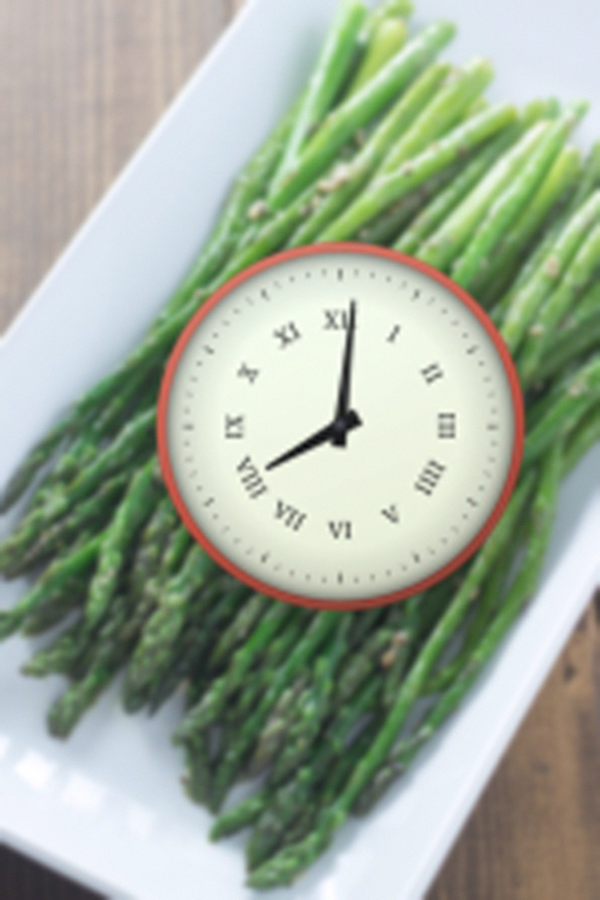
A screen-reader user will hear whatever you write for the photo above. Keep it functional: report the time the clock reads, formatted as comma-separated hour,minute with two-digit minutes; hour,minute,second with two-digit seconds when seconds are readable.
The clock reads 8,01
